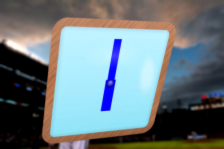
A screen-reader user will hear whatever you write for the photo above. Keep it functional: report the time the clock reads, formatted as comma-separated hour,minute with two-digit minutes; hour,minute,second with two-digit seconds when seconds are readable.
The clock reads 6,00
